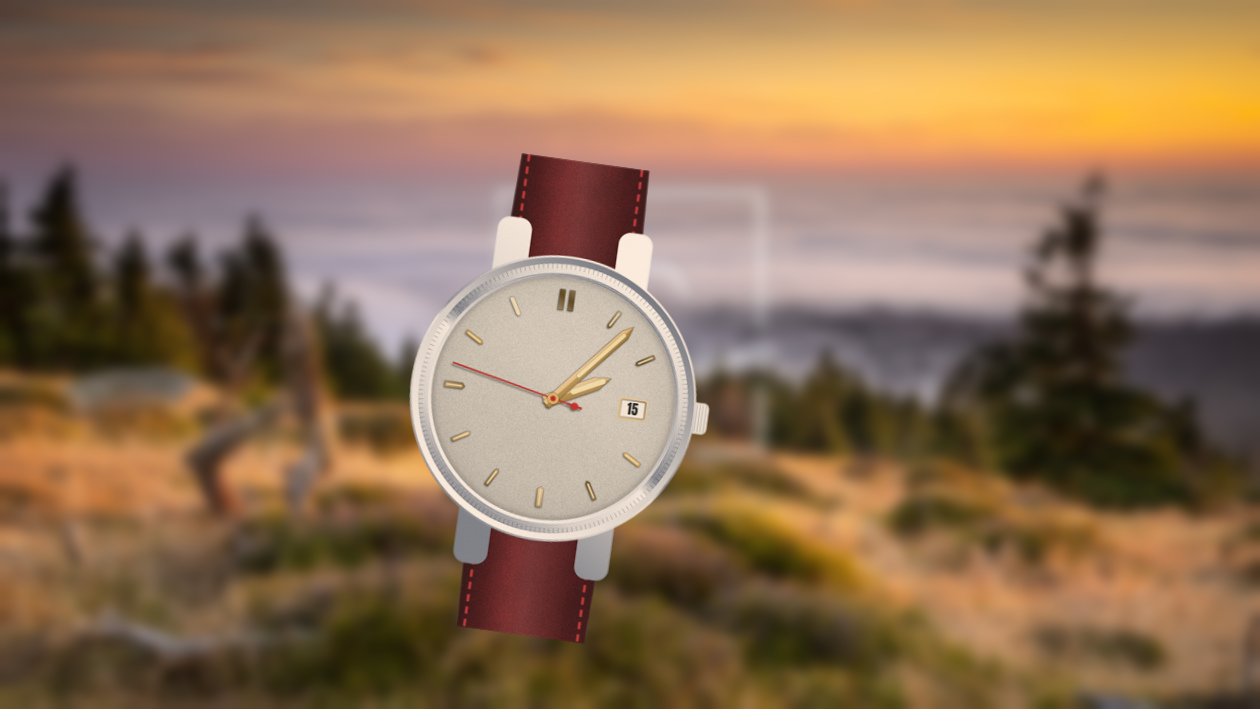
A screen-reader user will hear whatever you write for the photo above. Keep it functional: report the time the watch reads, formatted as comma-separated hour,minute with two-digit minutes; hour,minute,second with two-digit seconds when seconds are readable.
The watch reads 2,06,47
